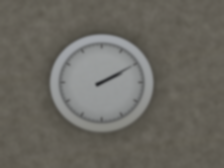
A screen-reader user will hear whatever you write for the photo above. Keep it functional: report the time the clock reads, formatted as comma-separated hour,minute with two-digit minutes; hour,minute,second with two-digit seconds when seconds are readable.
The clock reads 2,10
